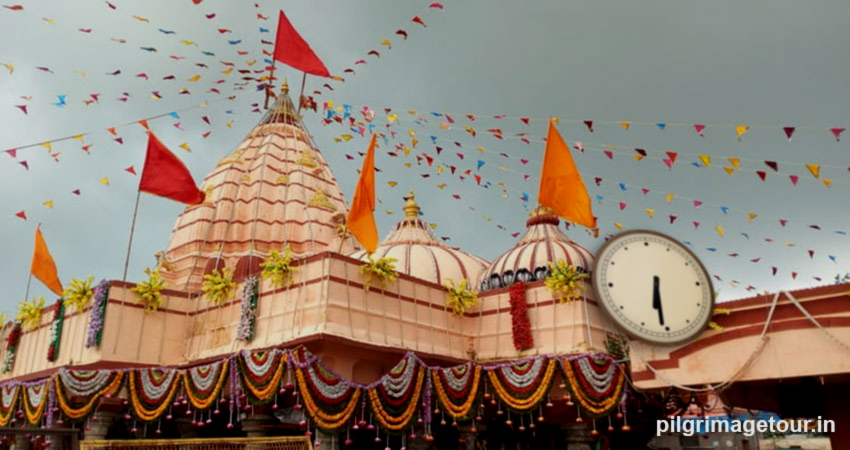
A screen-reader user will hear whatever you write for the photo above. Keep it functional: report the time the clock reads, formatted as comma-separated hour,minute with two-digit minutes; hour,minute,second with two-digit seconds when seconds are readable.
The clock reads 6,31
